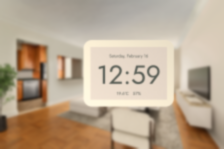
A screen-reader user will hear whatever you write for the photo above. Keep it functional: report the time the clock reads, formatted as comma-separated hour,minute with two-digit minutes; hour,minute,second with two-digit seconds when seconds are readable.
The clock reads 12,59
